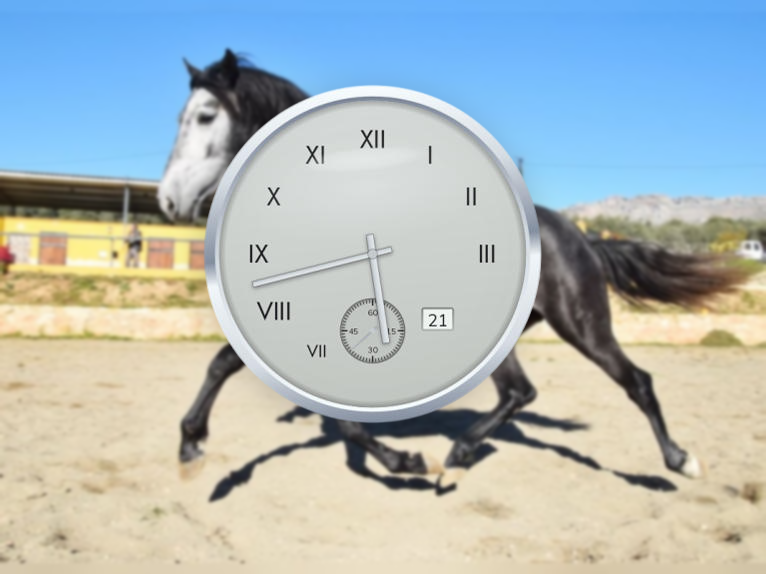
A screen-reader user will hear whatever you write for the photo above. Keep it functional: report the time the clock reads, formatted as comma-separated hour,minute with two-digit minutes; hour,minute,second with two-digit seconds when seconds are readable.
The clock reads 5,42,38
